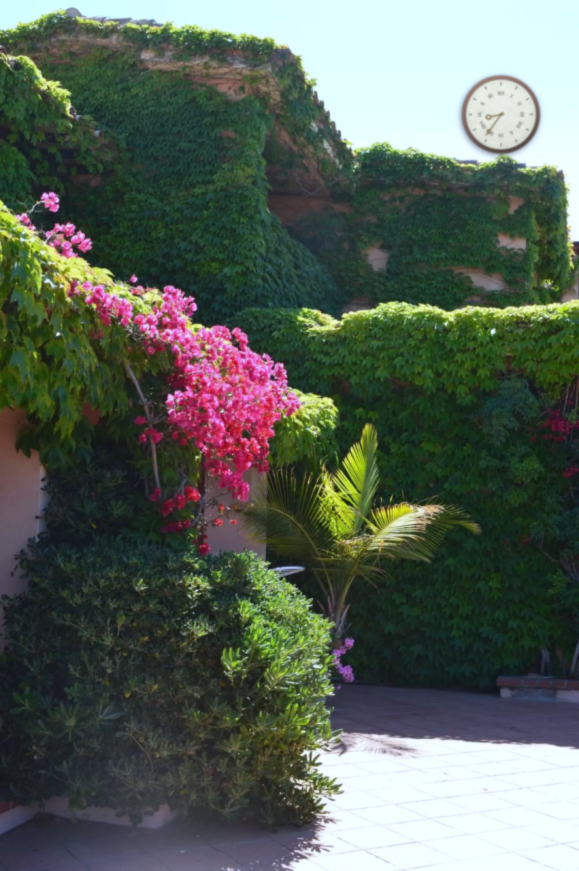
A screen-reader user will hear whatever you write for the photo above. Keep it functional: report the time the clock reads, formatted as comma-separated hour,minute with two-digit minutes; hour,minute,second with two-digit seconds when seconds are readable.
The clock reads 8,36
